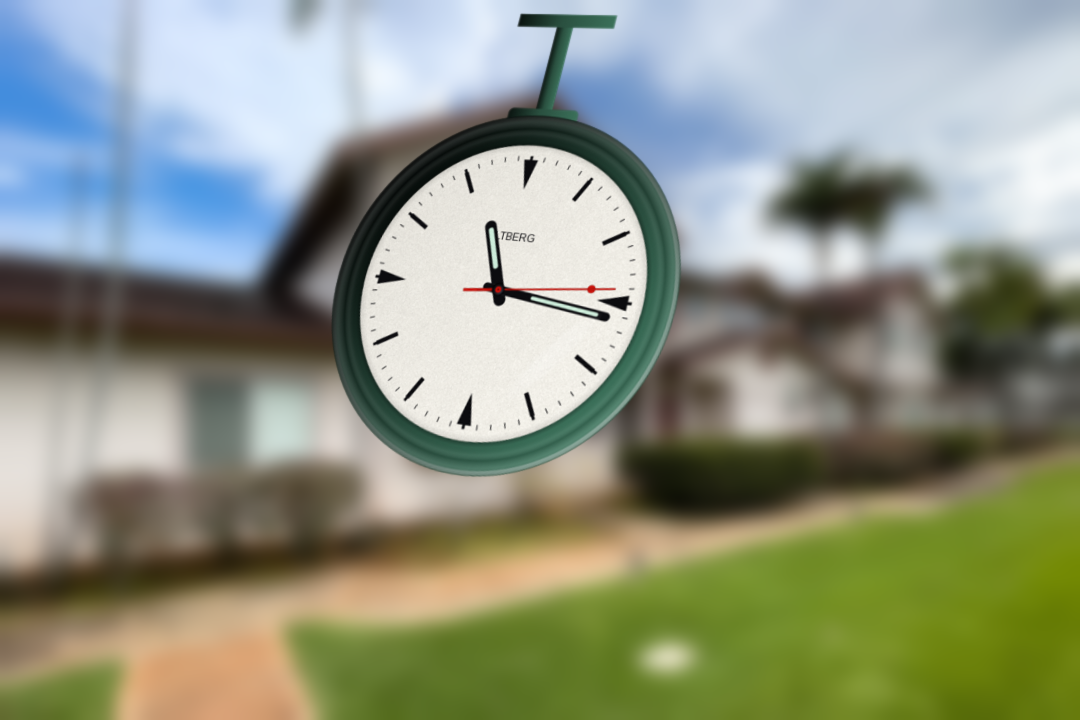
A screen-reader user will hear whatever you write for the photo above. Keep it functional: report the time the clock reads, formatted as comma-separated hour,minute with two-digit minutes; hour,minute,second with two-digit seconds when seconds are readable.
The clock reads 11,16,14
